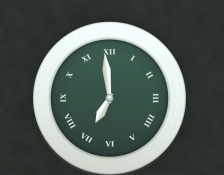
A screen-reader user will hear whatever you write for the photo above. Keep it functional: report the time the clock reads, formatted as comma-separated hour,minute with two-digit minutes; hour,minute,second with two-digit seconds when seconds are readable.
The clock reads 6,59
